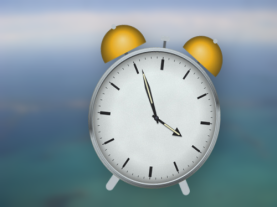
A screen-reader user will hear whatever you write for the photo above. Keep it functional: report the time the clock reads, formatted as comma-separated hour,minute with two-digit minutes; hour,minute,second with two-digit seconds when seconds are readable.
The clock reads 3,56
